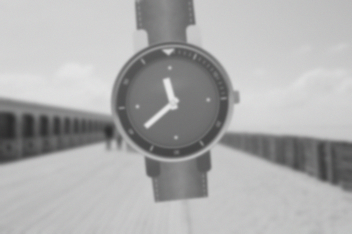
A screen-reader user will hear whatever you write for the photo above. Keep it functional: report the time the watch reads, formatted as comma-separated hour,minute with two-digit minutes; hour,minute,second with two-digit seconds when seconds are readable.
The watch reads 11,39
